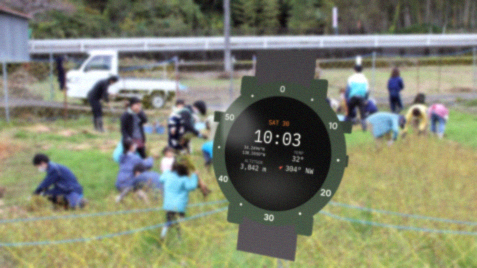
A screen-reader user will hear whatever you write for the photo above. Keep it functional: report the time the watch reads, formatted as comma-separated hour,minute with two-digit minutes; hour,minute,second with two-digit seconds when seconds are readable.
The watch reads 10,03
